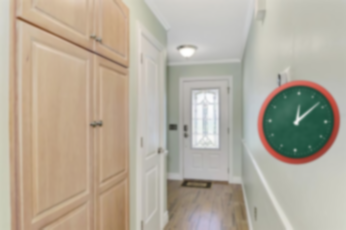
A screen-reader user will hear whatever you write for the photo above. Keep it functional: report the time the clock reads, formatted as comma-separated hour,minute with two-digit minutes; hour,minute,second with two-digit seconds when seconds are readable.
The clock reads 12,08
